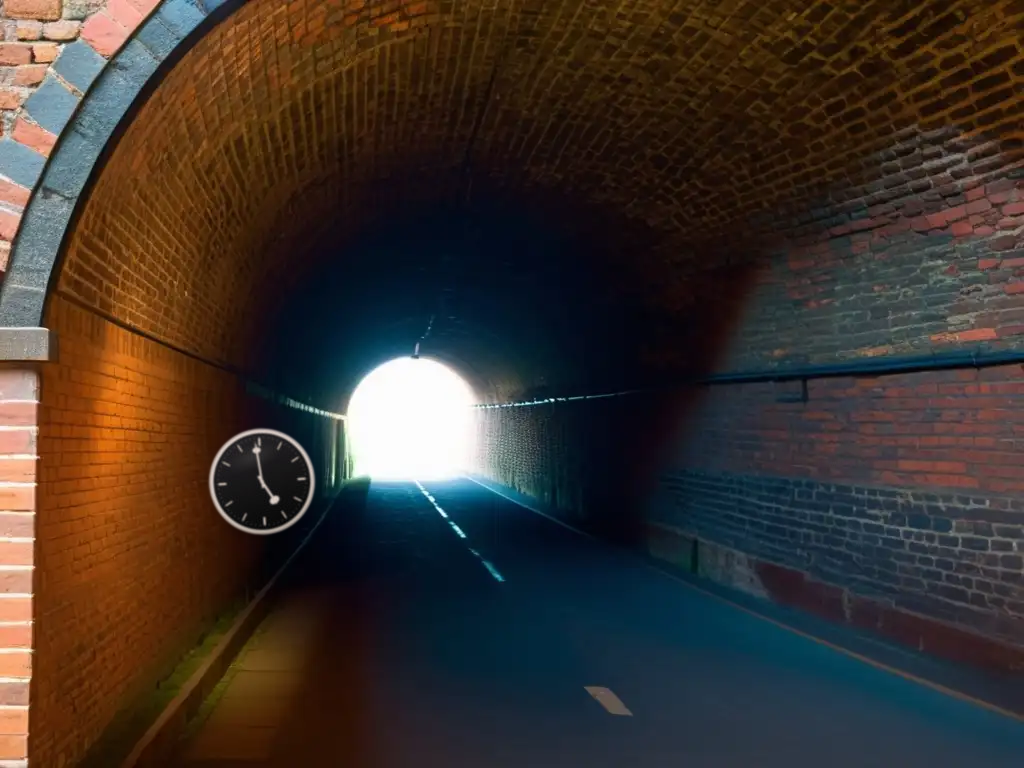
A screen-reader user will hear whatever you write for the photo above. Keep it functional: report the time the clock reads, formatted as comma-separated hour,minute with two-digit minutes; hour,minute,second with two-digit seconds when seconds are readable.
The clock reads 4,59
